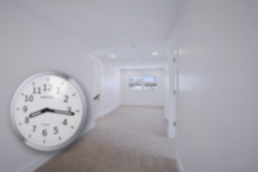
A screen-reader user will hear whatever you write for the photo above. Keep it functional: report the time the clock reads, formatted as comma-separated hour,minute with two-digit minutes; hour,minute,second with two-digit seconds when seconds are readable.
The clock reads 8,16
